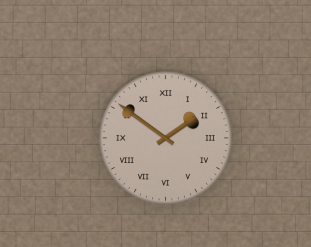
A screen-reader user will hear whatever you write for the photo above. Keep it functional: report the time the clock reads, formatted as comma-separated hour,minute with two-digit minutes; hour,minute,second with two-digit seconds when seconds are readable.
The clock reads 1,51
